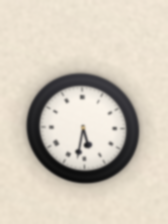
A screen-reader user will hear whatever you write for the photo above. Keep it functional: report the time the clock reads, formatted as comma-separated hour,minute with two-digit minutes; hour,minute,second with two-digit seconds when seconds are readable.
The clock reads 5,32
